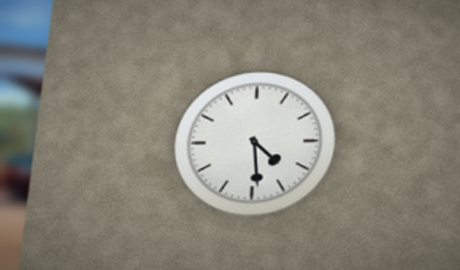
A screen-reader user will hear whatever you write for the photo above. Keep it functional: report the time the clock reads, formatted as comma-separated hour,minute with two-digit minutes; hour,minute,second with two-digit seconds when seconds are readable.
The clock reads 4,29
